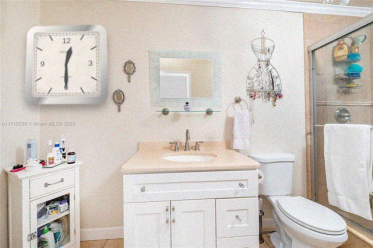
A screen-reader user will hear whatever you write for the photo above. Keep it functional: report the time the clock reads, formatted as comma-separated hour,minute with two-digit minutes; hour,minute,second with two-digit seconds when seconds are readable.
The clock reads 12,30
